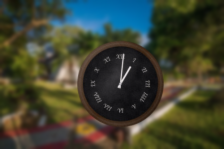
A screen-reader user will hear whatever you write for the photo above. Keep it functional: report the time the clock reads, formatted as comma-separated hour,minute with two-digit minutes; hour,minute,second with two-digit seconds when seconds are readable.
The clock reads 1,01
